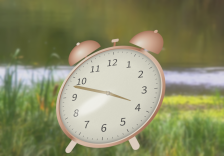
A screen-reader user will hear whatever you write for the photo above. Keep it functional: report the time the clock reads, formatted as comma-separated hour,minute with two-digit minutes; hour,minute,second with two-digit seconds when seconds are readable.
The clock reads 3,48
